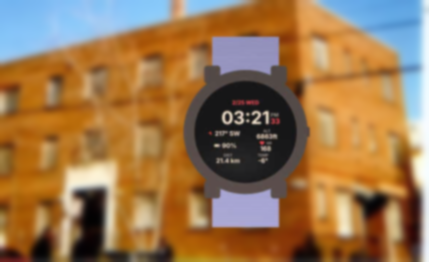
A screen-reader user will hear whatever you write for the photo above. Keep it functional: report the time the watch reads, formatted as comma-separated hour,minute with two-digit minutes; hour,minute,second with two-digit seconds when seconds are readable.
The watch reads 3,21
